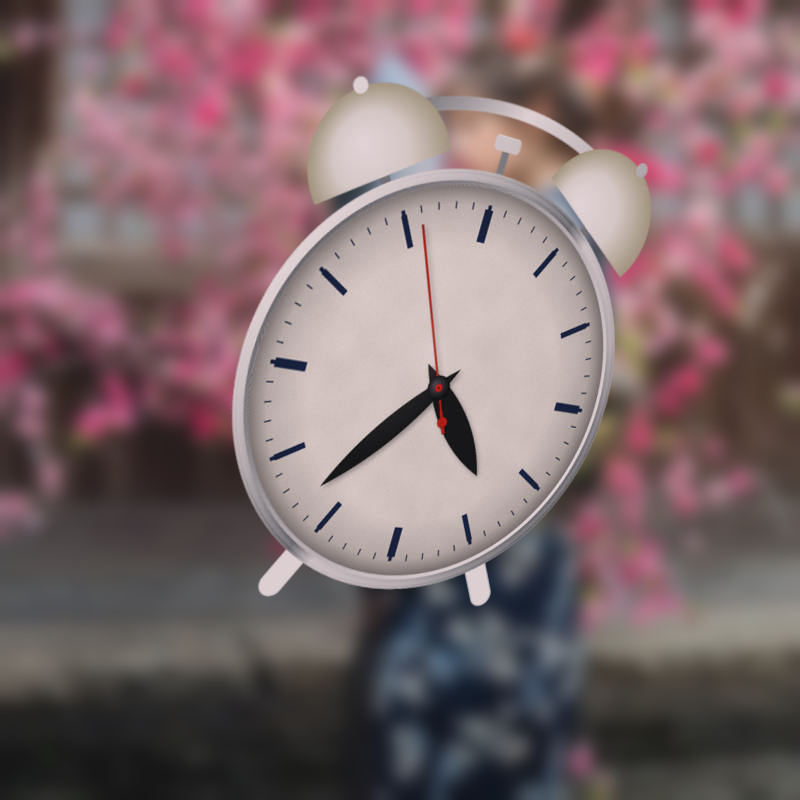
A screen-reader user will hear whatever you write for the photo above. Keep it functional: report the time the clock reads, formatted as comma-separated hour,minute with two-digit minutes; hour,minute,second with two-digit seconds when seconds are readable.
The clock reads 4,36,56
